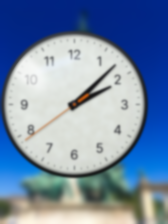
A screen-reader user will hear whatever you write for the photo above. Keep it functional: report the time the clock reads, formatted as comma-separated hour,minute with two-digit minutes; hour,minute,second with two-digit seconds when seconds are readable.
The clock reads 2,07,39
